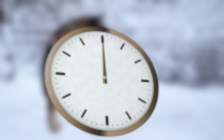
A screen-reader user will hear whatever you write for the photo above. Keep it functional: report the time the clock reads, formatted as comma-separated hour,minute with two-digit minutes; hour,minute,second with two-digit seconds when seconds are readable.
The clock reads 12,00
